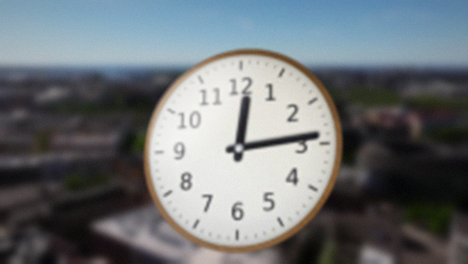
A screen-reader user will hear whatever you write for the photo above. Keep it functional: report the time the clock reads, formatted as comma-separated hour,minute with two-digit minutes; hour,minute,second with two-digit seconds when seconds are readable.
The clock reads 12,14
